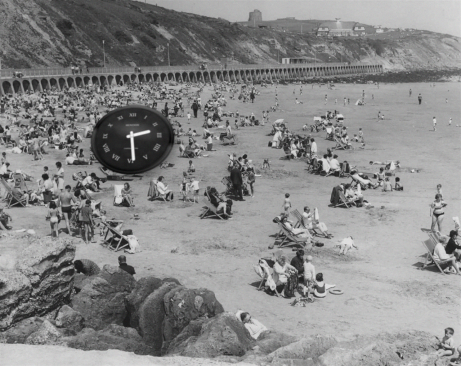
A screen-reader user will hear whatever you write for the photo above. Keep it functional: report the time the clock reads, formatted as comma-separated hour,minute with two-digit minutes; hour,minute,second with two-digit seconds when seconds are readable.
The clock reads 2,29
